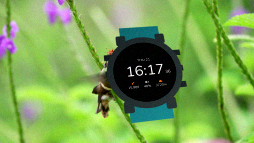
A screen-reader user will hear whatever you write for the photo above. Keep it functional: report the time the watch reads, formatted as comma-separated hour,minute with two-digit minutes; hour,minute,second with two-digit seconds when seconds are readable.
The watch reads 16,17
